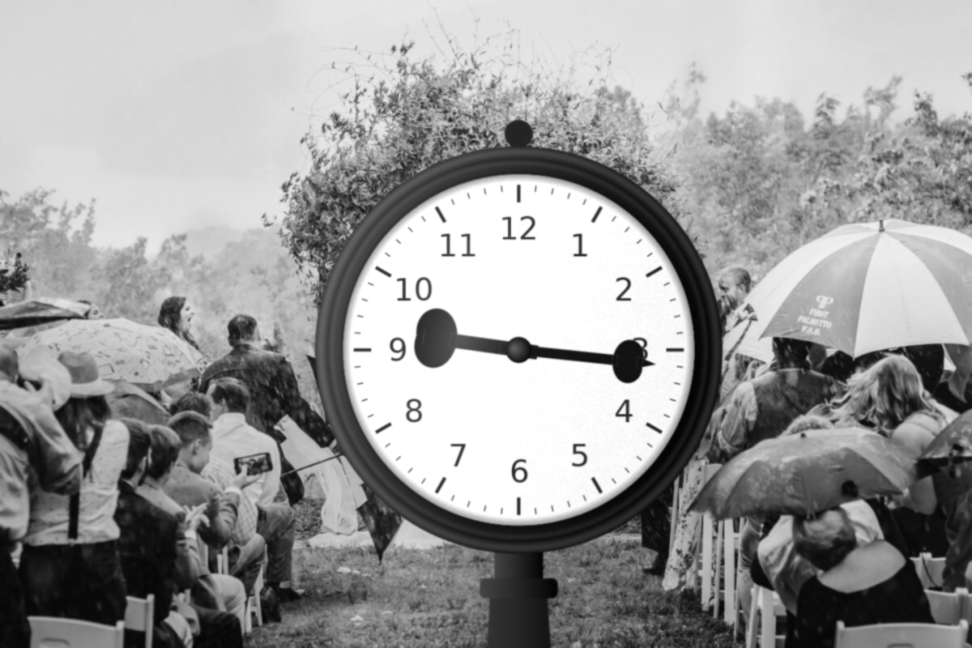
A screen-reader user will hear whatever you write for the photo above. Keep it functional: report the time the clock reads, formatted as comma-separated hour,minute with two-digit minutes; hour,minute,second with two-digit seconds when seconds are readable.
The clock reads 9,16
